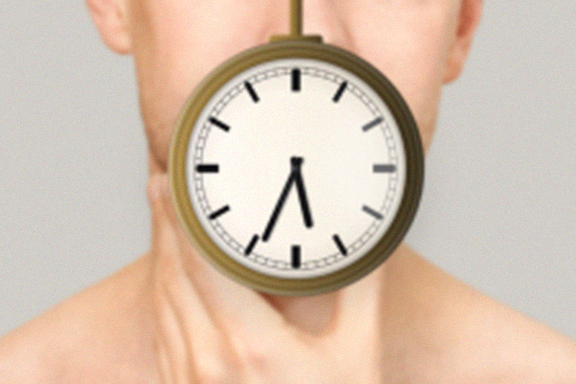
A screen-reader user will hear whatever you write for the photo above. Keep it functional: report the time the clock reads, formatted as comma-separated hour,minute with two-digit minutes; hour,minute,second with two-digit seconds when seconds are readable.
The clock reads 5,34
